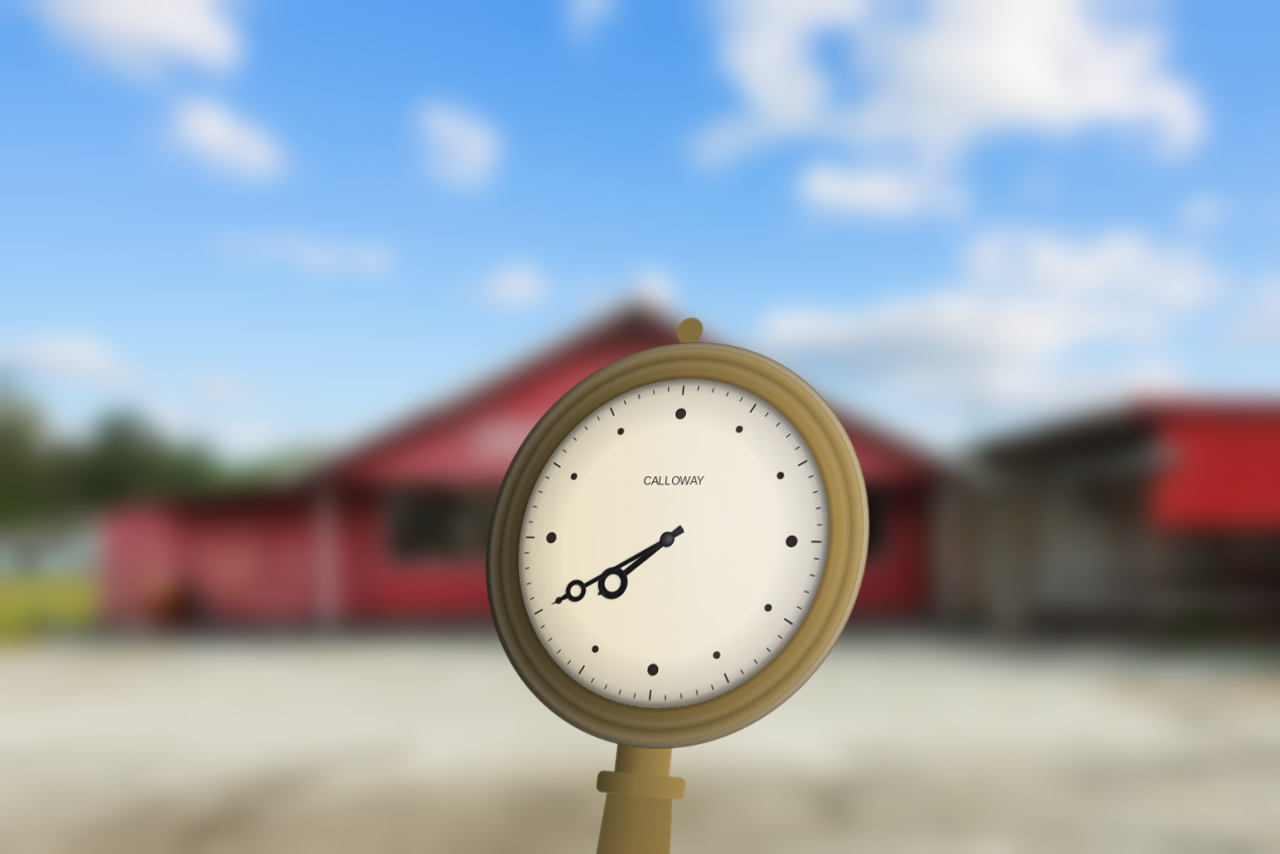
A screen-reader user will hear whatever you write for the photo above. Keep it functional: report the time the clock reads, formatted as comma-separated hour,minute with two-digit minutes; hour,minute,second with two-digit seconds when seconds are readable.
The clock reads 7,40
